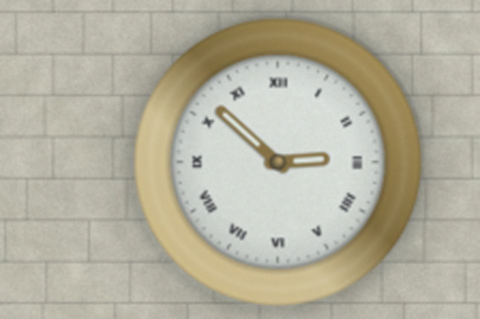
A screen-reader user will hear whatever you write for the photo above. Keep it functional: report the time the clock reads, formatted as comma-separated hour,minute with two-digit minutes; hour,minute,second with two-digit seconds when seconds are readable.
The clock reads 2,52
